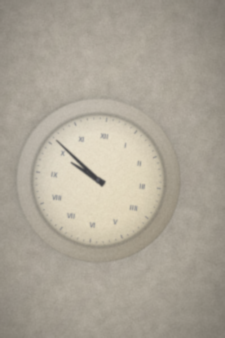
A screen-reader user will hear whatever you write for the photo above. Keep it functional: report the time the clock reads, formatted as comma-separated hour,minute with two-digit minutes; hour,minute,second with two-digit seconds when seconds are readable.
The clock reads 9,51
